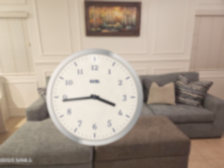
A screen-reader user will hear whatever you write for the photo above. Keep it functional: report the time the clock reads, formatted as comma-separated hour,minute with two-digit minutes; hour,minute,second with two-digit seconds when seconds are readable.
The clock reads 3,44
